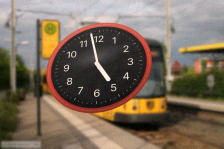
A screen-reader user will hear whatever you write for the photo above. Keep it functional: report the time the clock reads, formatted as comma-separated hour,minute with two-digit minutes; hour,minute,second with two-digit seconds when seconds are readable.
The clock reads 4,58
